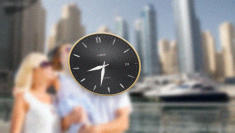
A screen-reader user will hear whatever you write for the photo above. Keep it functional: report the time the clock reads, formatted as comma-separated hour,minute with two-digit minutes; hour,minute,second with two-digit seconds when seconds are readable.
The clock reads 8,33
